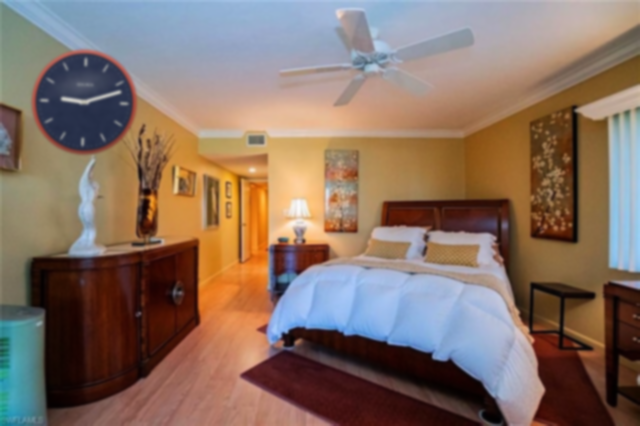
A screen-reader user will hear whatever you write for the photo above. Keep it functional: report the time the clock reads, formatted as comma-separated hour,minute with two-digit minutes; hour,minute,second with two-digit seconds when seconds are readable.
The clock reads 9,12
